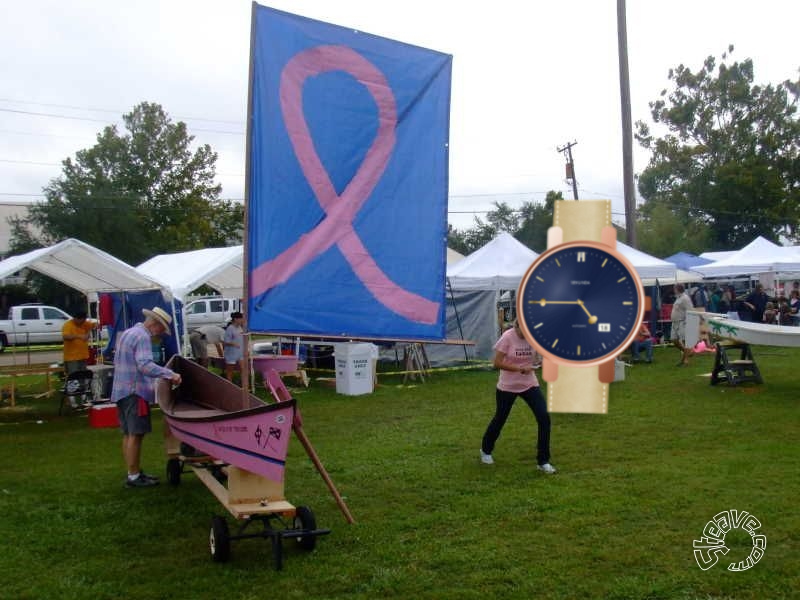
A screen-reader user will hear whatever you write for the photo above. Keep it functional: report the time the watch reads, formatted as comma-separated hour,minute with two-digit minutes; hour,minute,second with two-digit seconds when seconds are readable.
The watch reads 4,45
